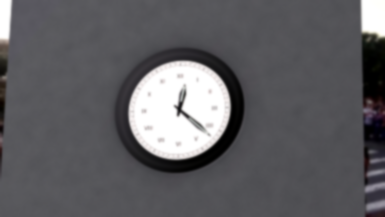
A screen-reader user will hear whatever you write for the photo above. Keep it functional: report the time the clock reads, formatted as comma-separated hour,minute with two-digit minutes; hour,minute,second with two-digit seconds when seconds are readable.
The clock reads 12,22
